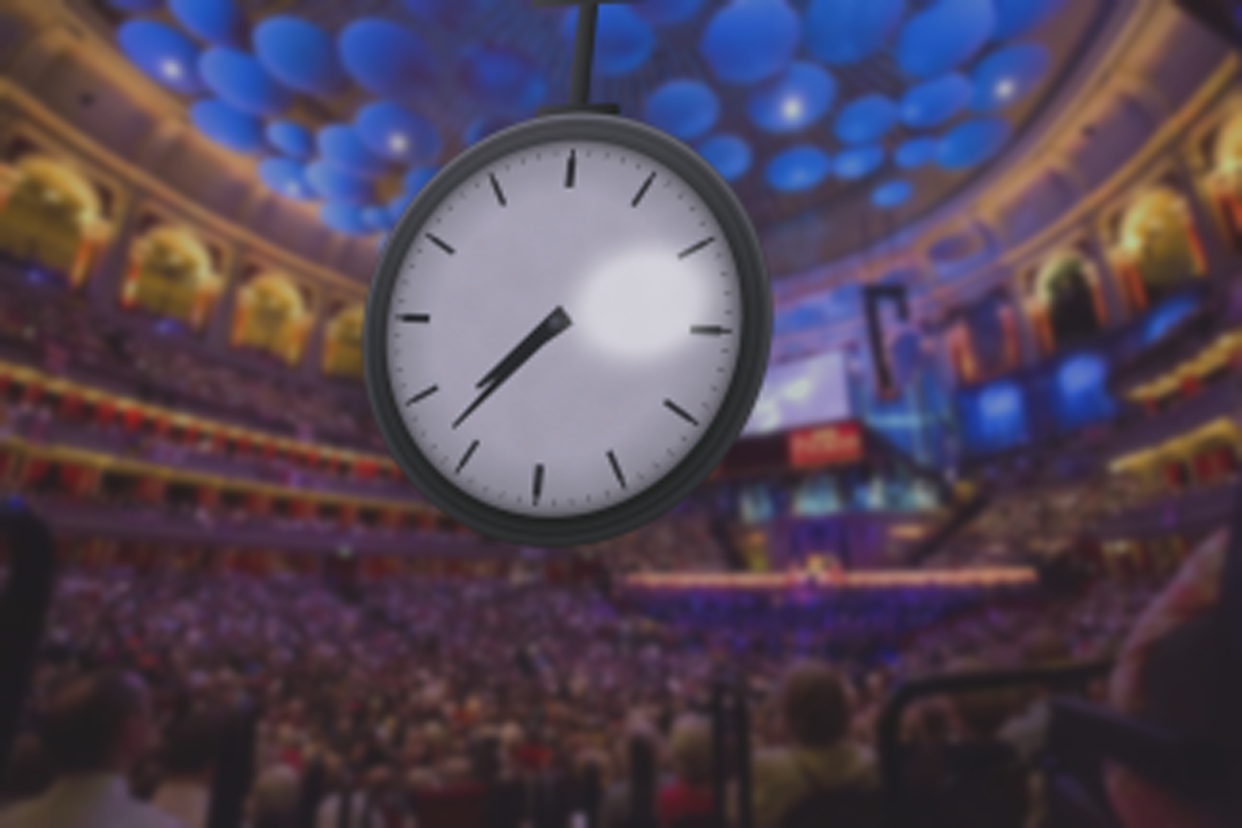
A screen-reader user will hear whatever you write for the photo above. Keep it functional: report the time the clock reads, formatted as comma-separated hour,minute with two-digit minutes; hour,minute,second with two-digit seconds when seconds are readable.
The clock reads 7,37
